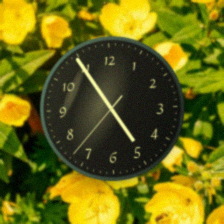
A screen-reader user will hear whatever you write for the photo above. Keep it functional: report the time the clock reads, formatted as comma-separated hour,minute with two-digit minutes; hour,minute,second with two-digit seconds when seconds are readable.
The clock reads 4,54,37
